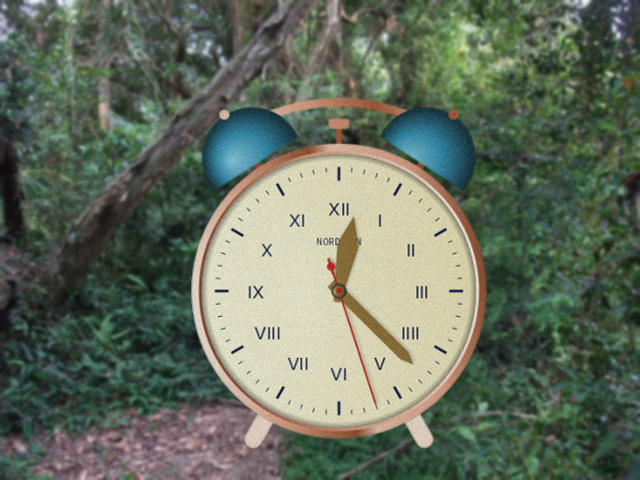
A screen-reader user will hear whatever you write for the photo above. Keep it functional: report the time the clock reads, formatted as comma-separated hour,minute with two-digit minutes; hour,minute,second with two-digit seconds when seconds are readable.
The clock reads 12,22,27
